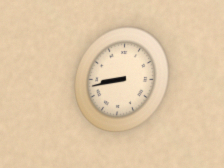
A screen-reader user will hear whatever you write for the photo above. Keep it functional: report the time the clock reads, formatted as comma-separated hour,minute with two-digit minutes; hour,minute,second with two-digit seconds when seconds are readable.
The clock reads 8,43
